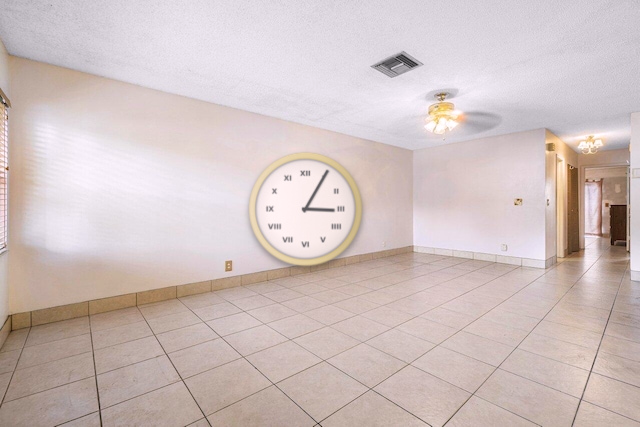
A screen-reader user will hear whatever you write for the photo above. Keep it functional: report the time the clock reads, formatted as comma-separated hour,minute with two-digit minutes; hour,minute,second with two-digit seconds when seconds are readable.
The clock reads 3,05
